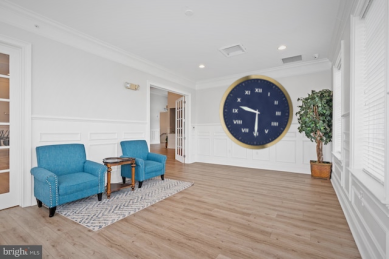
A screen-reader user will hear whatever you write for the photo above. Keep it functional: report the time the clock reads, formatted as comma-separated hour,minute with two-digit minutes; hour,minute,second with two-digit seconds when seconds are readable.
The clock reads 9,30
